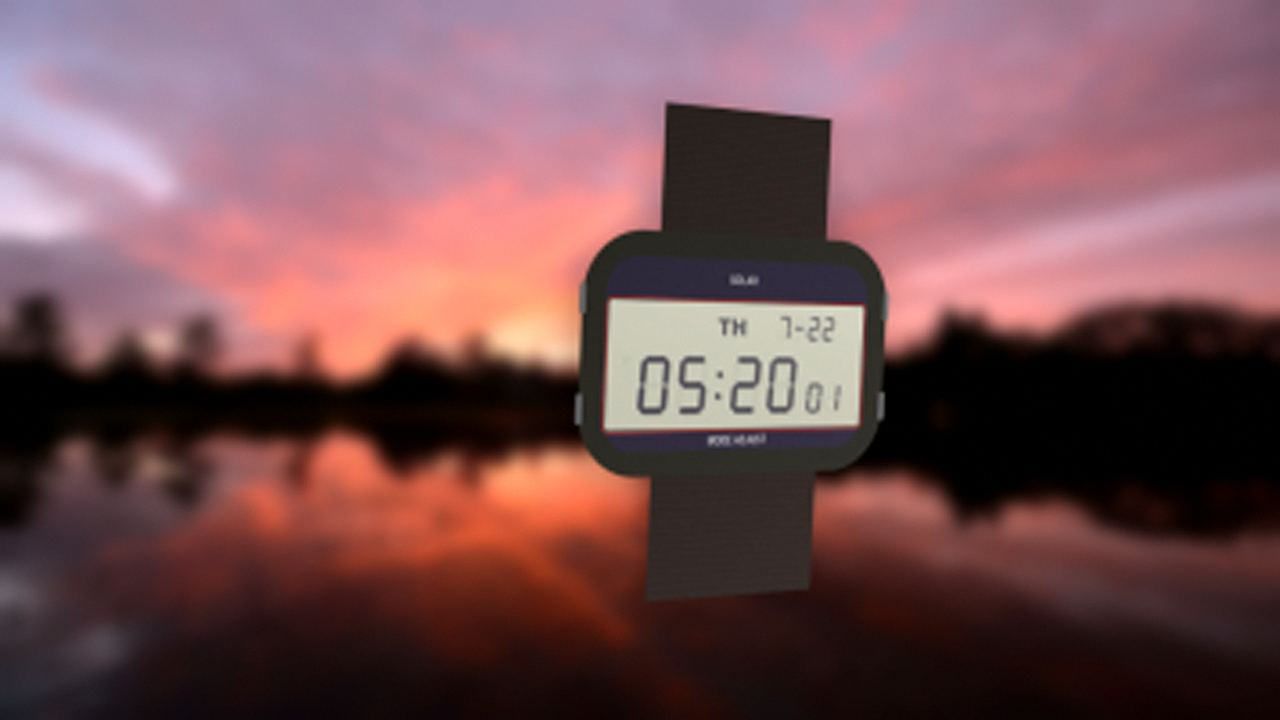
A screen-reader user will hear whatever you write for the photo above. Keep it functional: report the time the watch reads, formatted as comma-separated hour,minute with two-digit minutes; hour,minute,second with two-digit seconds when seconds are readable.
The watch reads 5,20,01
